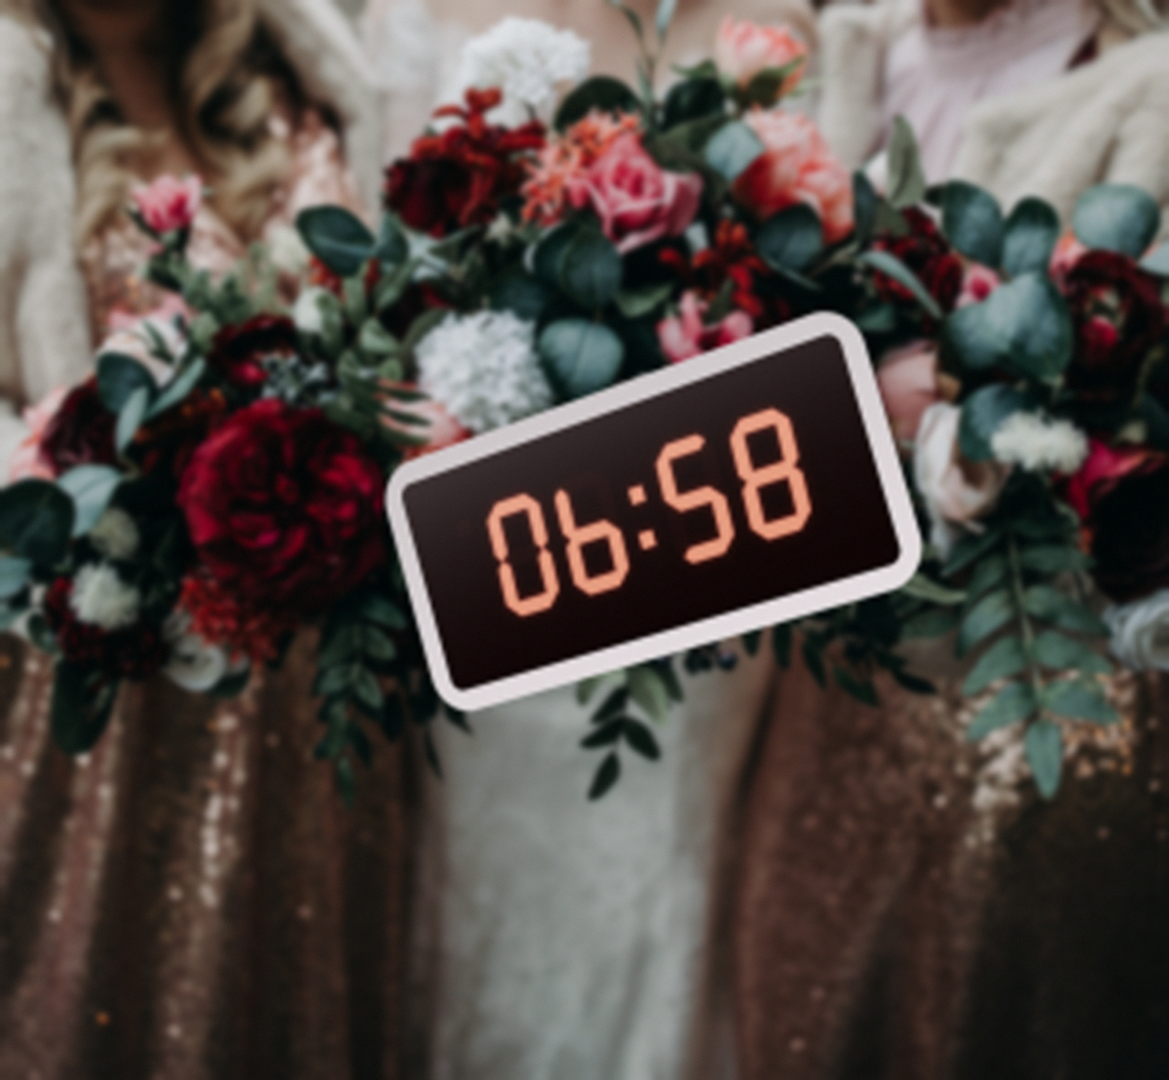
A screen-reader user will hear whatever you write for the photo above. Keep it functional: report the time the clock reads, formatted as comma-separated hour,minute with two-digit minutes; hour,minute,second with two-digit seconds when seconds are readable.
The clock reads 6,58
